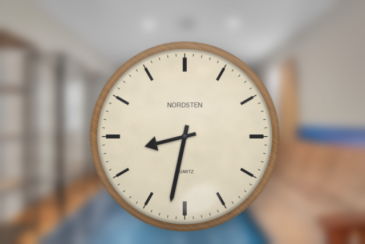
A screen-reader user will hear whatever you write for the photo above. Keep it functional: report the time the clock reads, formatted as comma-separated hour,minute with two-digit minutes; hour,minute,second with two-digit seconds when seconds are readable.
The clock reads 8,32
